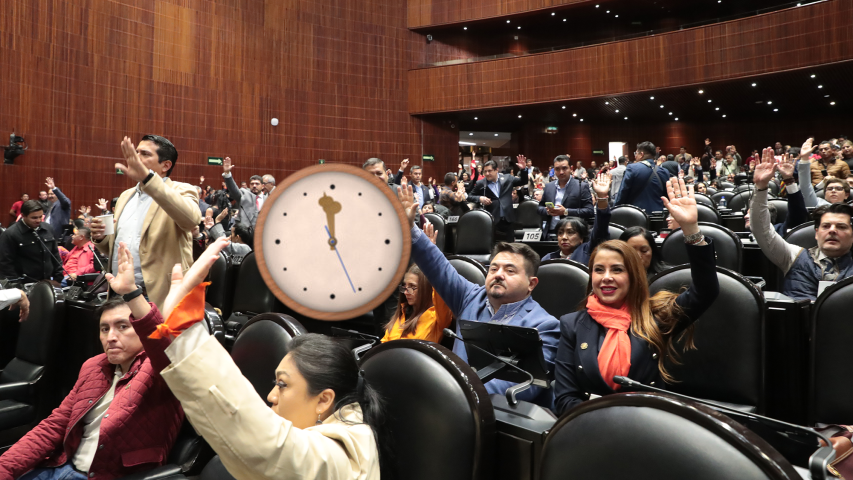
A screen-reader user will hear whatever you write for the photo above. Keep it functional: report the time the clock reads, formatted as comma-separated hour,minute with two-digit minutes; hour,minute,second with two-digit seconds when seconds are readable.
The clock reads 11,58,26
